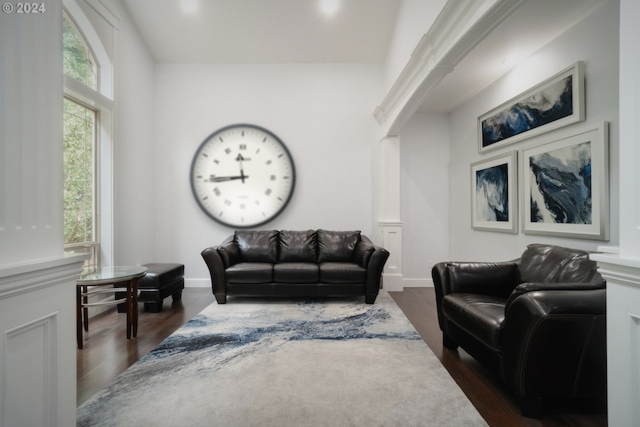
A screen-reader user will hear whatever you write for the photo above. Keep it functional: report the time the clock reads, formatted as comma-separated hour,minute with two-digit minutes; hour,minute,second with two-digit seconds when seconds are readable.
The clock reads 11,44
